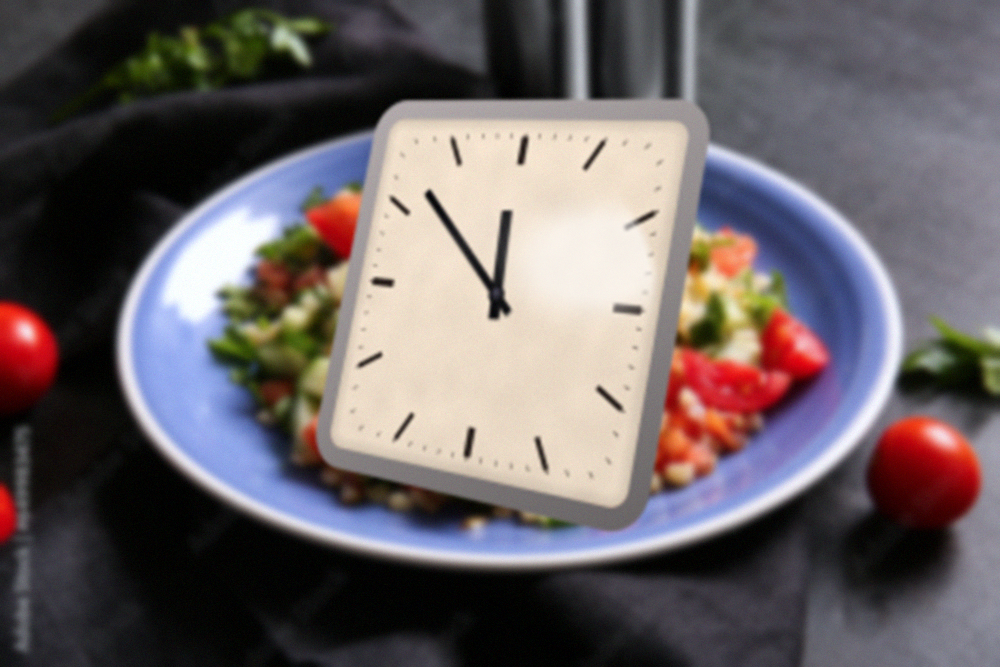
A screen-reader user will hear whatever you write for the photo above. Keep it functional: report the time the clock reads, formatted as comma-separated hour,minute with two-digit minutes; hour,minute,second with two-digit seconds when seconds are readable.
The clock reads 11,52
